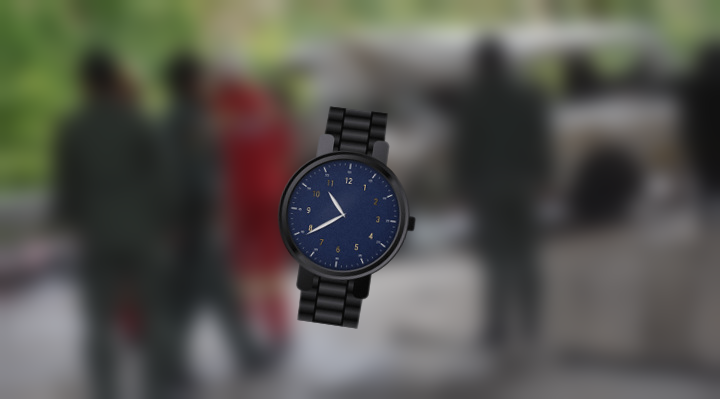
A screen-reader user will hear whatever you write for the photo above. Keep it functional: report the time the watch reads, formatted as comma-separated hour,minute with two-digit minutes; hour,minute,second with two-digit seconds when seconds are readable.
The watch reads 10,39
